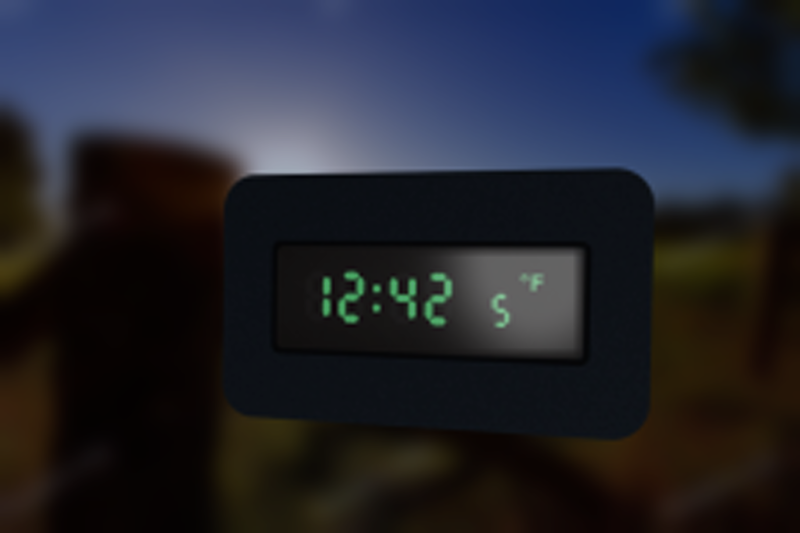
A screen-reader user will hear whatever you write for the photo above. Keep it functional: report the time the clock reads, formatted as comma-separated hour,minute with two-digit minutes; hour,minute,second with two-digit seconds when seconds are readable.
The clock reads 12,42
